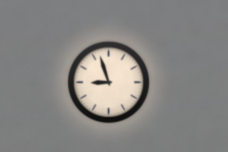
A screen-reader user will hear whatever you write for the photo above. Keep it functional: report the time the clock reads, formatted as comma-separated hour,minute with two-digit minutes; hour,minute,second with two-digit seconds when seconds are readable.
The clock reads 8,57
